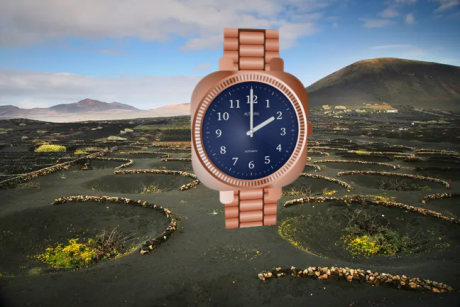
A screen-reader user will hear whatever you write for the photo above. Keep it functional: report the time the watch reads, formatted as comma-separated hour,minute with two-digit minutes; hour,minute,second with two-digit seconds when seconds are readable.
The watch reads 2,00
